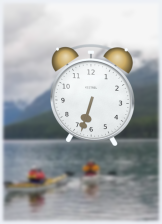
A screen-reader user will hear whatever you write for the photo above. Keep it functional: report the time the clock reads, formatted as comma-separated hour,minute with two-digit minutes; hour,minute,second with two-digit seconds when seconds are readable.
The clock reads 6,33
